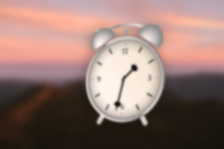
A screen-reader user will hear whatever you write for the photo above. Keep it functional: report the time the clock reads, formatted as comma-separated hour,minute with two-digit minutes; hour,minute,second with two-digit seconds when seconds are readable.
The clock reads 1,32
